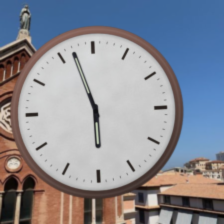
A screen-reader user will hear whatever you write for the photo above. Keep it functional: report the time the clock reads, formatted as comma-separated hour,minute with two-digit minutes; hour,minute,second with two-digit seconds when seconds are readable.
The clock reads 5,57
